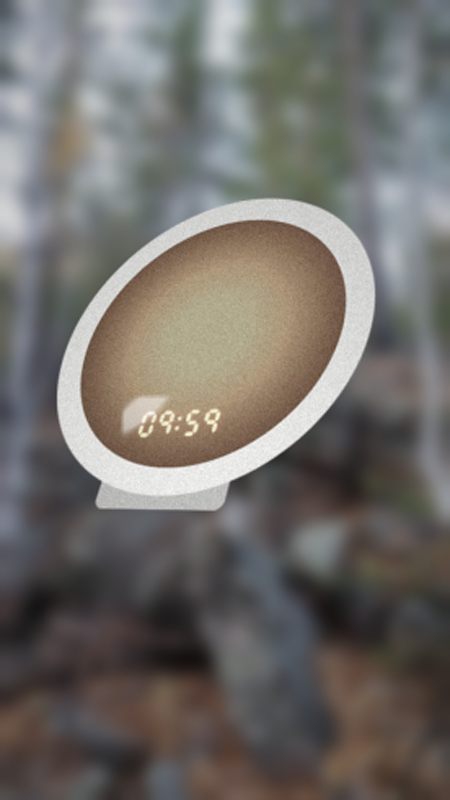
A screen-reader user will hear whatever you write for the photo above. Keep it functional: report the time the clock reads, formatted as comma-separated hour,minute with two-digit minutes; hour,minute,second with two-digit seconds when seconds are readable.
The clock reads 9,59
